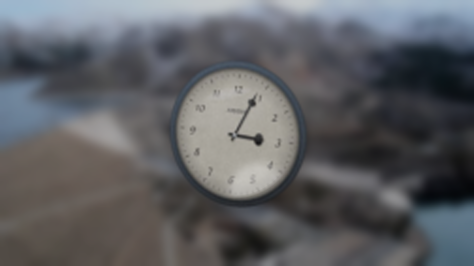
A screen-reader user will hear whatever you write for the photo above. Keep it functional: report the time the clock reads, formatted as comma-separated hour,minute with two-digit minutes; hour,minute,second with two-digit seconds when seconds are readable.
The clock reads 3,04
